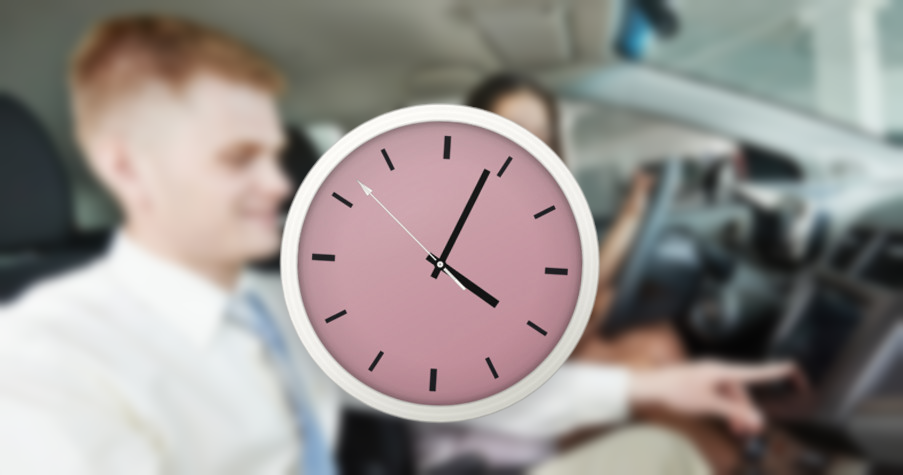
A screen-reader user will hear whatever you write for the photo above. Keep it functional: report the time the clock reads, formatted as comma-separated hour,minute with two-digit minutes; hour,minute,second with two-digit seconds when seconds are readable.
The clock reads 4,03,52
